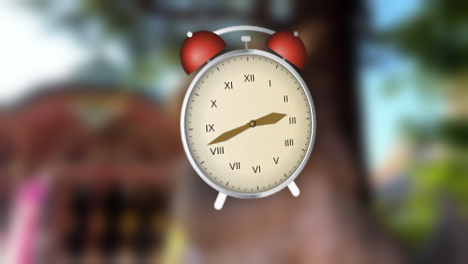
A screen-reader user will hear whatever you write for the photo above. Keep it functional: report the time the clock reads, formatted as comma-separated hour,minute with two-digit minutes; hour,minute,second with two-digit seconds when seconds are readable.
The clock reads 2,42
